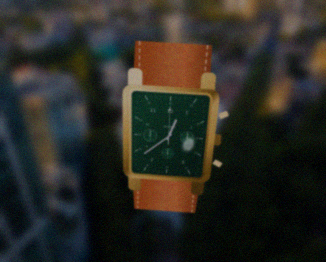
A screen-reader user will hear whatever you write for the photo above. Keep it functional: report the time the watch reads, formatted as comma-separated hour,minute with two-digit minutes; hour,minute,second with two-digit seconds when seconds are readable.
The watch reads 12,38
